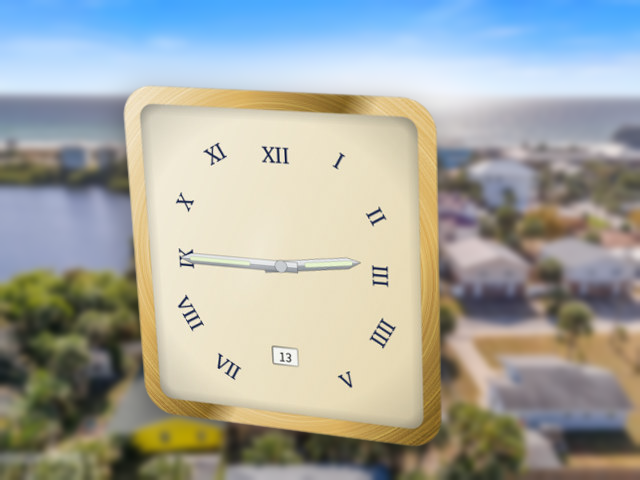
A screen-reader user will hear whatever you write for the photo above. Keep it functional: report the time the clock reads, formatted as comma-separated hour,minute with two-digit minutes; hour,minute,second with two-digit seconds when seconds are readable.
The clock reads 2,45
